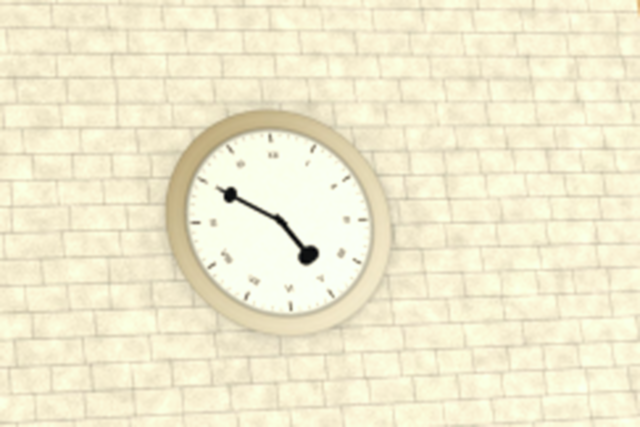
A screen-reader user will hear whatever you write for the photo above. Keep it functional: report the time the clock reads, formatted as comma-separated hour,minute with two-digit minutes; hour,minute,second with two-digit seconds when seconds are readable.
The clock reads 4,50
